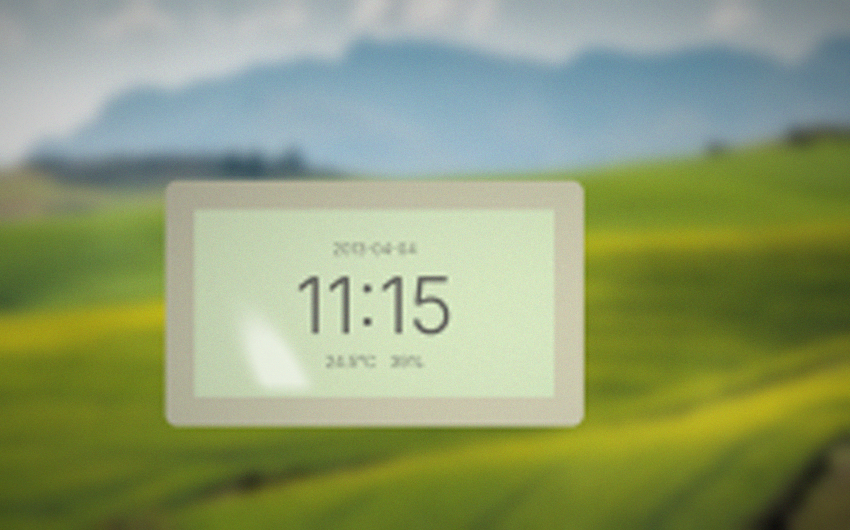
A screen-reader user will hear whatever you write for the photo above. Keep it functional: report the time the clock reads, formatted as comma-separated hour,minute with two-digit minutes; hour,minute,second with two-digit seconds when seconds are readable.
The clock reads 11,15
